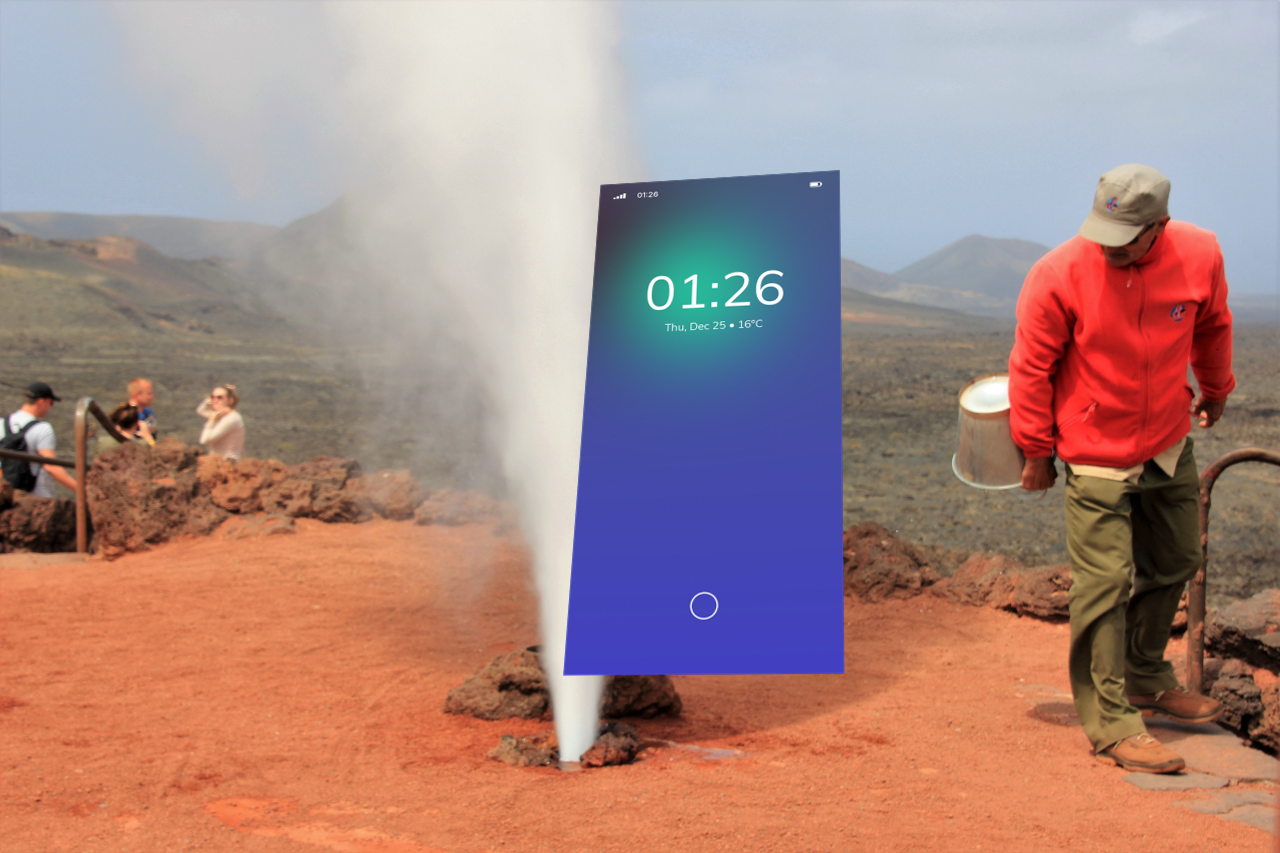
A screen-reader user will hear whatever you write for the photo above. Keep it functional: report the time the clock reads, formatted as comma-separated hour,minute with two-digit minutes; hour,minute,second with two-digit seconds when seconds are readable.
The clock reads 1,26
